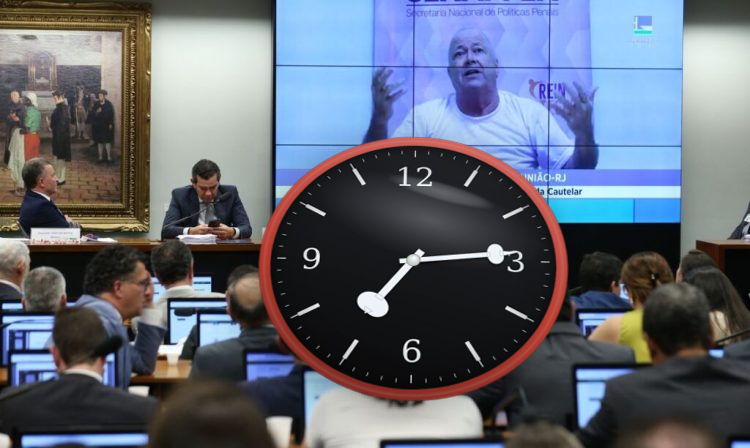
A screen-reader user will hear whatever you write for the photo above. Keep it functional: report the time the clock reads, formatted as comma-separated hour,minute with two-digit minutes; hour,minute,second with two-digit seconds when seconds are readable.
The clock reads 7,14
